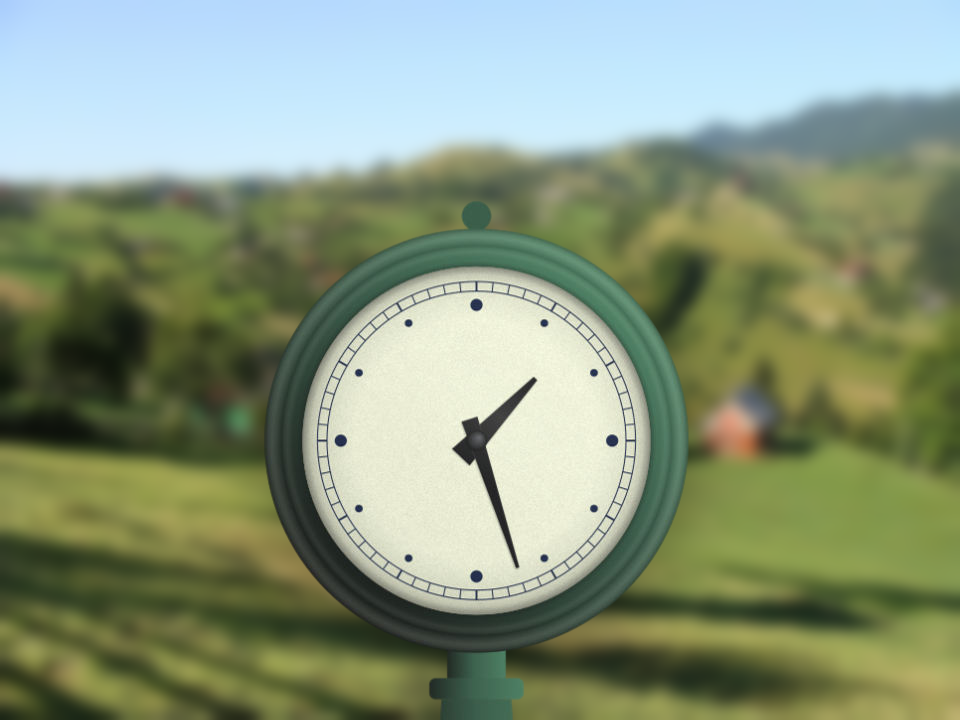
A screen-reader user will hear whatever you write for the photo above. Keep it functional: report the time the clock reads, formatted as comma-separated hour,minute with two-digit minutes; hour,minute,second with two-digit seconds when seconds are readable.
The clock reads 1,27
